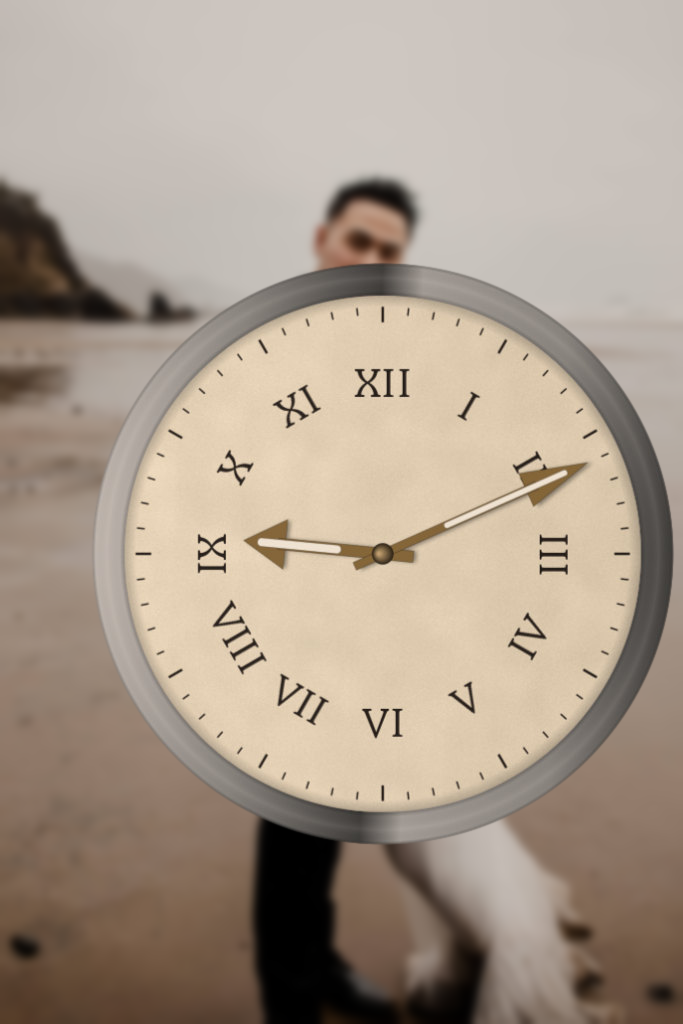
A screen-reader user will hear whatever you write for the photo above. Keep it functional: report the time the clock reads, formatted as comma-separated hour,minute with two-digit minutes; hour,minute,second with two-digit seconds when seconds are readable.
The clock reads 9,11
